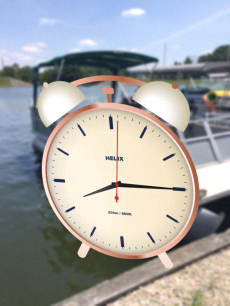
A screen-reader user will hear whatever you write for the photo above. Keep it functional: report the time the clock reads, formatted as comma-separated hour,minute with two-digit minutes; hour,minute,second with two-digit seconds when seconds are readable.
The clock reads 8,15,01
